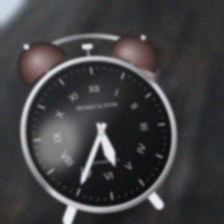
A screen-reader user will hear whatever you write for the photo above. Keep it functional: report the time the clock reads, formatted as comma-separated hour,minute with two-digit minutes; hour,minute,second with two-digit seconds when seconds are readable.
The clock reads 5,35
